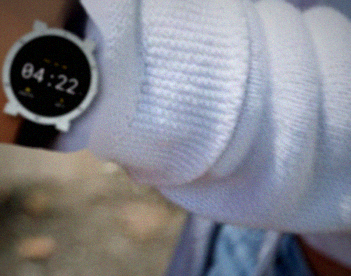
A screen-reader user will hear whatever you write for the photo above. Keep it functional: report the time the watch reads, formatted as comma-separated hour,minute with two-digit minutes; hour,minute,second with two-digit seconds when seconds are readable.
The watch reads 4,22
